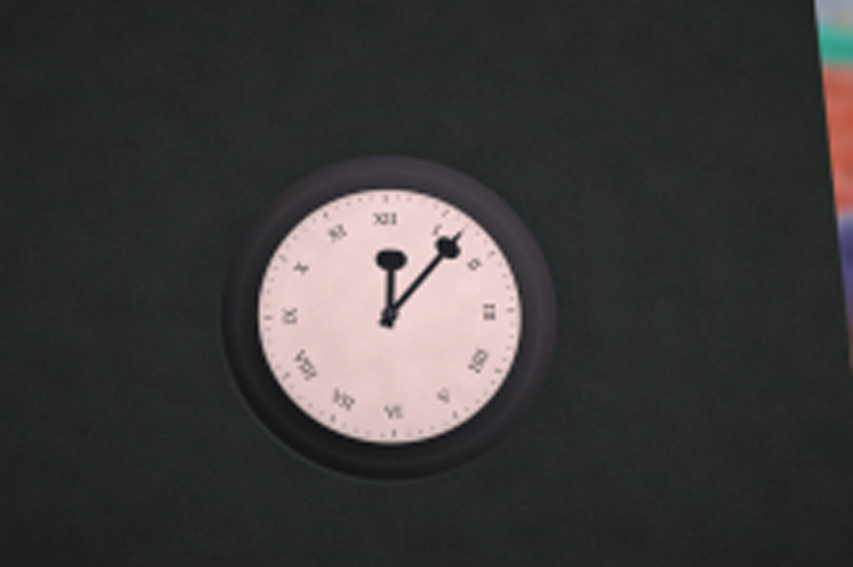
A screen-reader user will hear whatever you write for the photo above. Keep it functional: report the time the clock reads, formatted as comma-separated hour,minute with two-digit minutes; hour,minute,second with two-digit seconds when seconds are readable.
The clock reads 12,07
